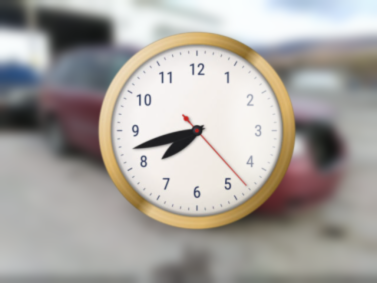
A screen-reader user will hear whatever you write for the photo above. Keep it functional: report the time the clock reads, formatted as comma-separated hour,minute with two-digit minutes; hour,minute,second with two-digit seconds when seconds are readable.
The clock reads 7,42,23
